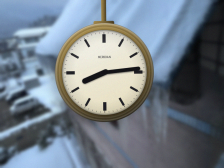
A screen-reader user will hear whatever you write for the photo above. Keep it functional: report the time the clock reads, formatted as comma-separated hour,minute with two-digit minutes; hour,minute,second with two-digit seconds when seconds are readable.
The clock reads 8,14
